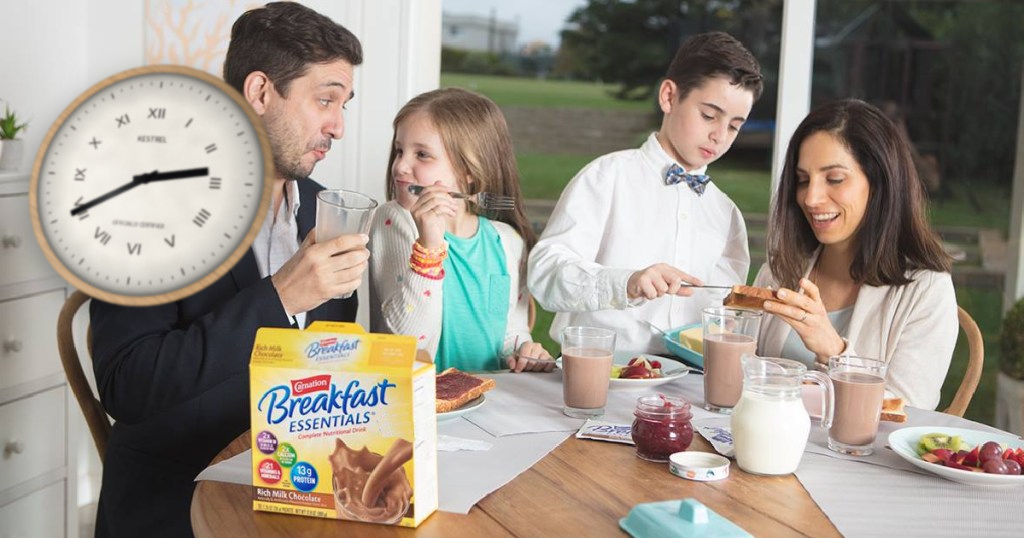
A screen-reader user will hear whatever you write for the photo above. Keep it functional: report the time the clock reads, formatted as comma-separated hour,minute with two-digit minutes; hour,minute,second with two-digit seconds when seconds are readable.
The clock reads 2,40
